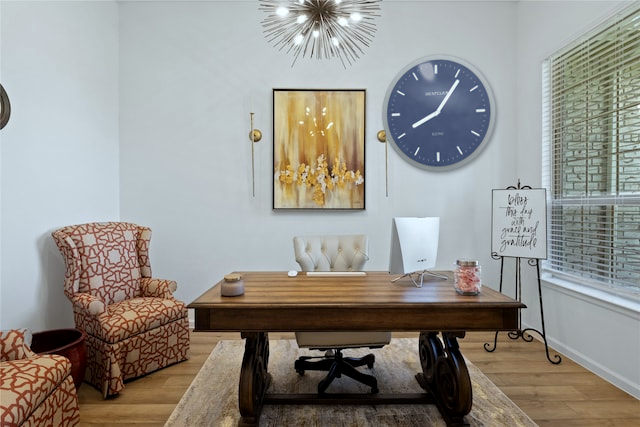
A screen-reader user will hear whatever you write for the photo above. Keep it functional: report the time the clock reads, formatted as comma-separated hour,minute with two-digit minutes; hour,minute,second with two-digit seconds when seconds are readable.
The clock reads 8,06
